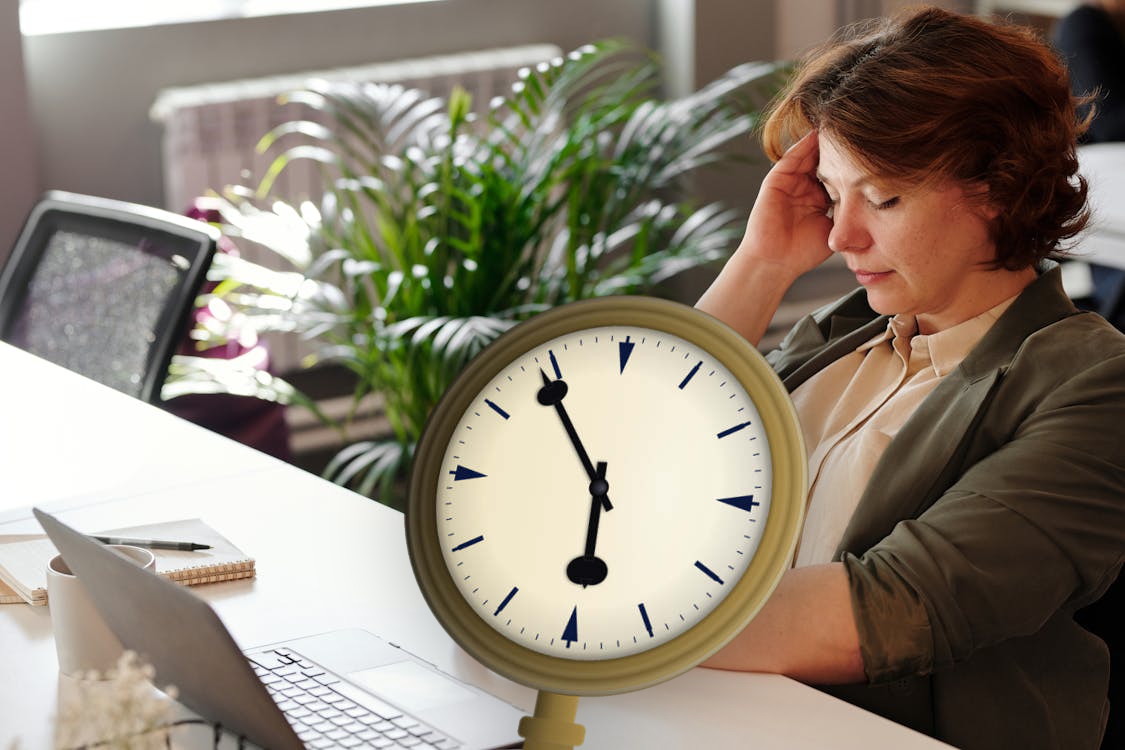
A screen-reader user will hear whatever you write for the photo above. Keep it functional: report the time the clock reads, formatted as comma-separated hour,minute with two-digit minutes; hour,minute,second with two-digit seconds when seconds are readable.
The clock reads 5,54
